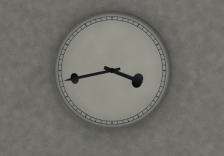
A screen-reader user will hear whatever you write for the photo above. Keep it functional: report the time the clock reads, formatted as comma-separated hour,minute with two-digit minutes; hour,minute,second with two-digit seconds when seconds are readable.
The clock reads 3,43
